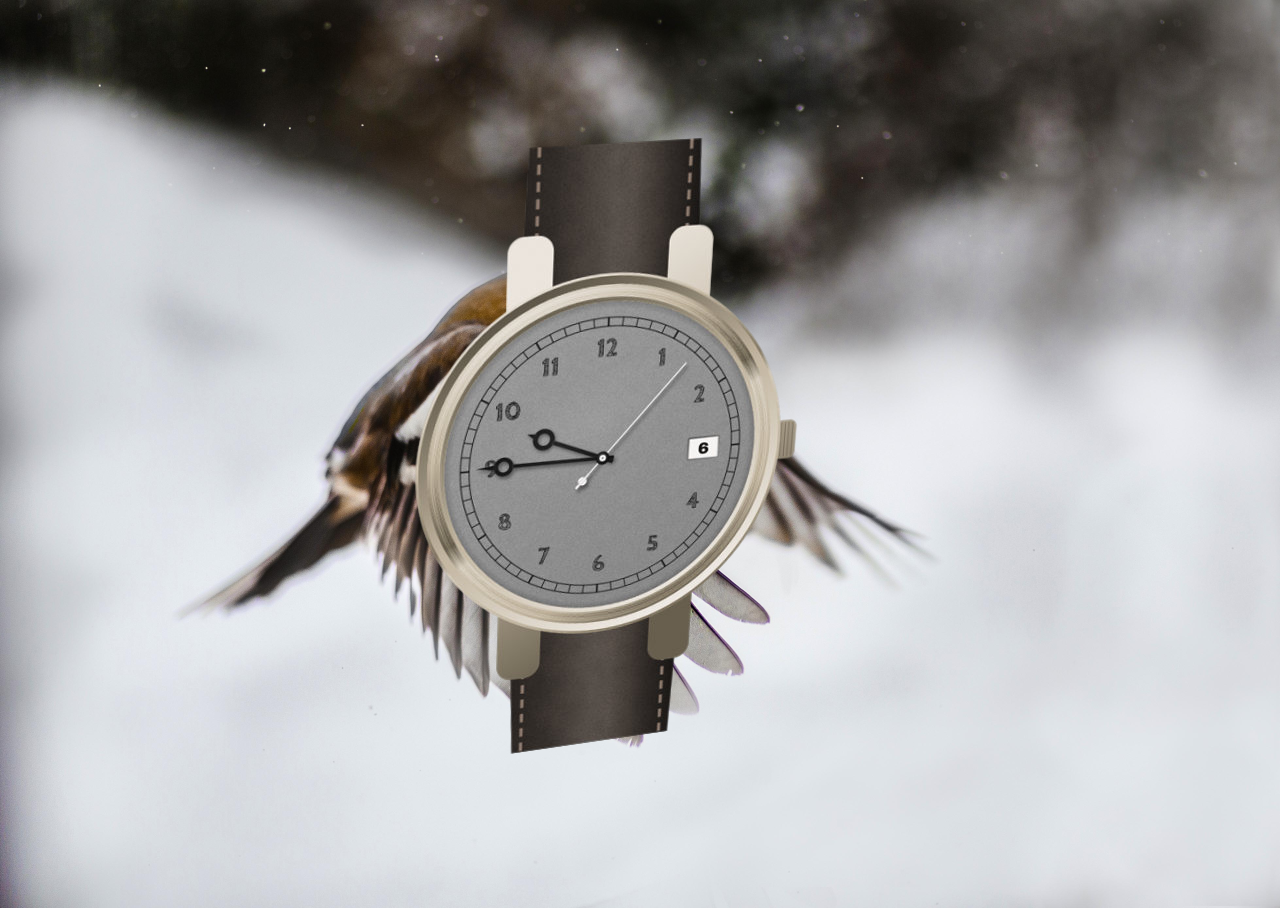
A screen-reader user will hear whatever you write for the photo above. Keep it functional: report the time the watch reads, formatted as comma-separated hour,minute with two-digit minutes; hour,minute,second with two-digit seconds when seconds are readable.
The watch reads 9,45,07
